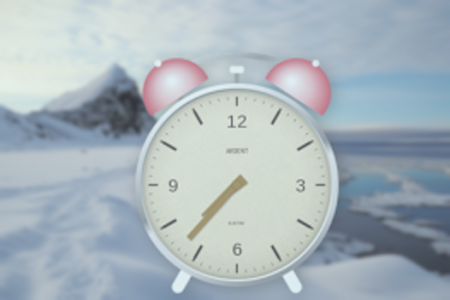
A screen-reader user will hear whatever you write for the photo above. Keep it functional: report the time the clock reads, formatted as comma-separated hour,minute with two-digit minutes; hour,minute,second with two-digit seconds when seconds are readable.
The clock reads 7,37
